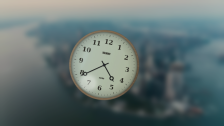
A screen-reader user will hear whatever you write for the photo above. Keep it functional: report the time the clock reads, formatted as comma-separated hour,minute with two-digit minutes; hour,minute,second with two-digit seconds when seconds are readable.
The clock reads 4,39
